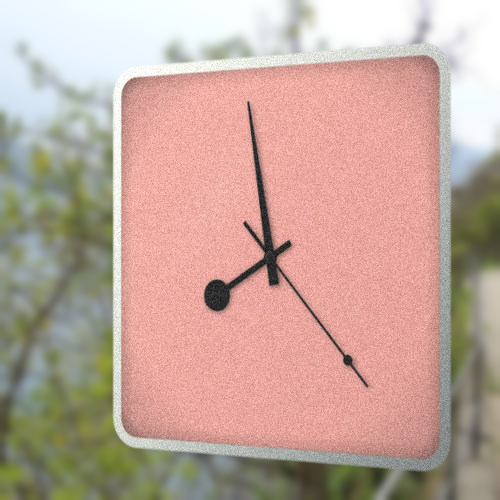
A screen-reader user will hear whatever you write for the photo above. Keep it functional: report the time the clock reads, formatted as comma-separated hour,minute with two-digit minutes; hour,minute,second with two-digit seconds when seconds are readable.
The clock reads 7,58,23
